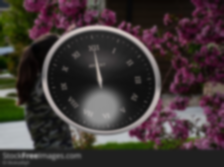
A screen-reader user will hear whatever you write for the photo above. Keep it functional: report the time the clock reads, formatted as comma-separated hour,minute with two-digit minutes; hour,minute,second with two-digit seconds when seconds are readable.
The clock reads 12,00
